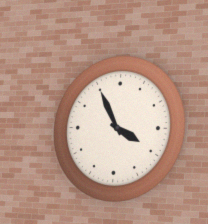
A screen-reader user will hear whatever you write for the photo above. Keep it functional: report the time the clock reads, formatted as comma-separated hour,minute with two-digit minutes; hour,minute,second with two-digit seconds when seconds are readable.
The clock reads 3,55
